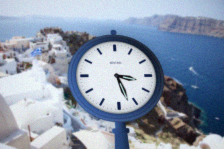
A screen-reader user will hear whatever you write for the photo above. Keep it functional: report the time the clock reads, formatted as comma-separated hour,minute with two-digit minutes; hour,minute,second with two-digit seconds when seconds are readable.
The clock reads 3,27
